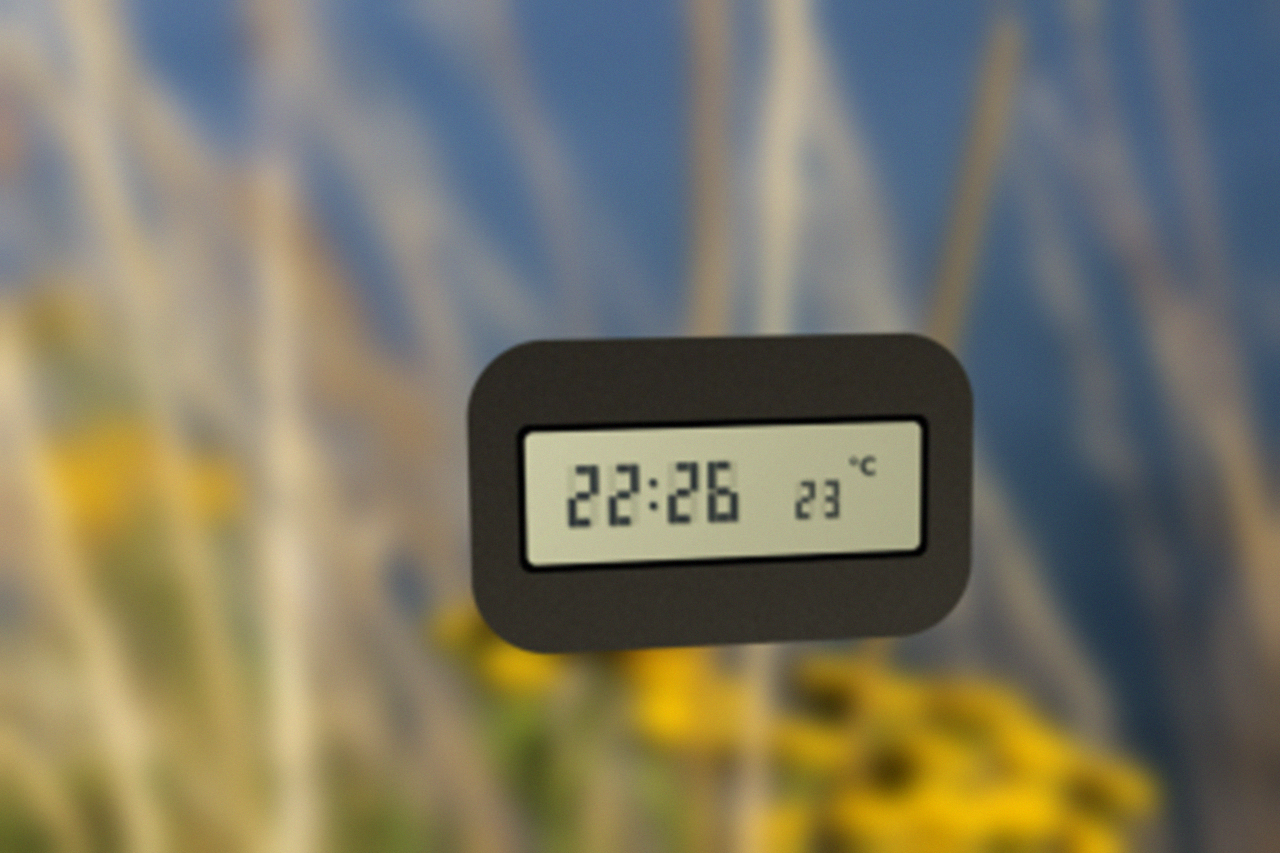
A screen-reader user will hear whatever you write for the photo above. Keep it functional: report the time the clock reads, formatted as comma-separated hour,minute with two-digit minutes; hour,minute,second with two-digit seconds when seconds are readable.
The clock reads 22,26
